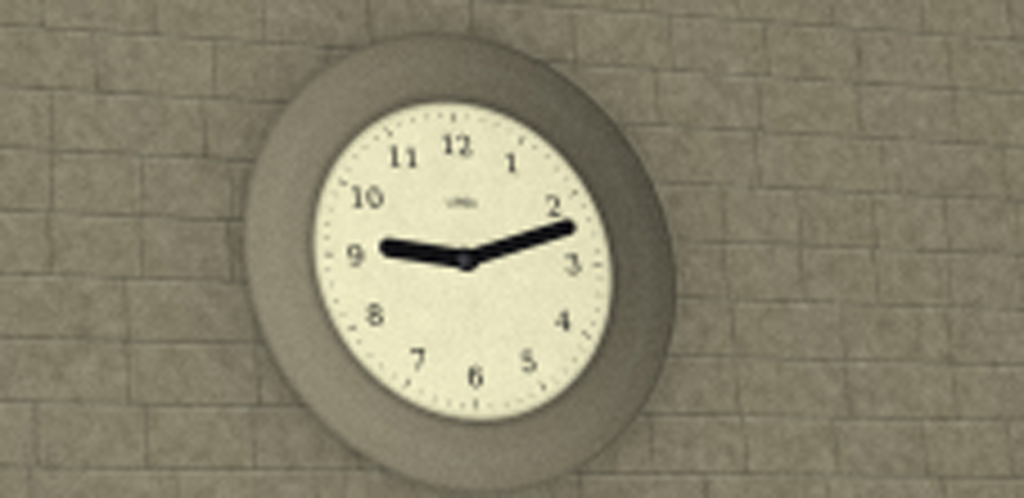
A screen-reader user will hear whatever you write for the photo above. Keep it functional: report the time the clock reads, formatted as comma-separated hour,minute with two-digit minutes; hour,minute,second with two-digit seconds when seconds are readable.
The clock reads 9,12
